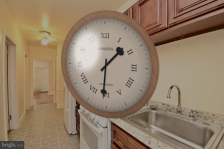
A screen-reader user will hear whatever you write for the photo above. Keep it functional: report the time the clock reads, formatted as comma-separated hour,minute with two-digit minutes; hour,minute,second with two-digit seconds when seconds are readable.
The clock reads 1,31
